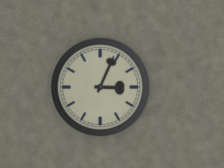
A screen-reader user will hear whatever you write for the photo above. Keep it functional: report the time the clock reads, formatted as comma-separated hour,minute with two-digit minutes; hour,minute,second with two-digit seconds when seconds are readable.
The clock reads 3,04
